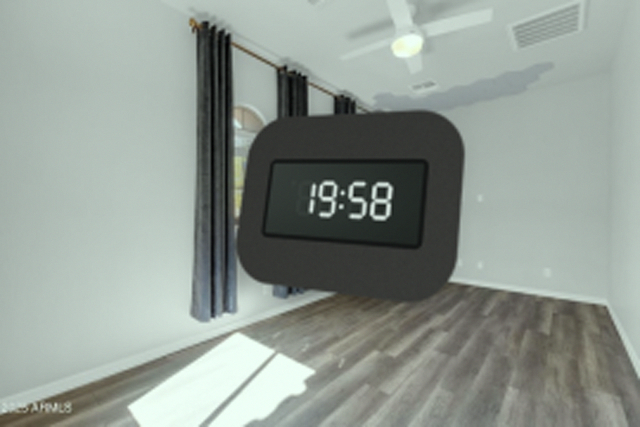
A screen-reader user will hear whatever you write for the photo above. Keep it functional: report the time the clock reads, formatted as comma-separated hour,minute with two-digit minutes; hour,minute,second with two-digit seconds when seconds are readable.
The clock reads 19,58
